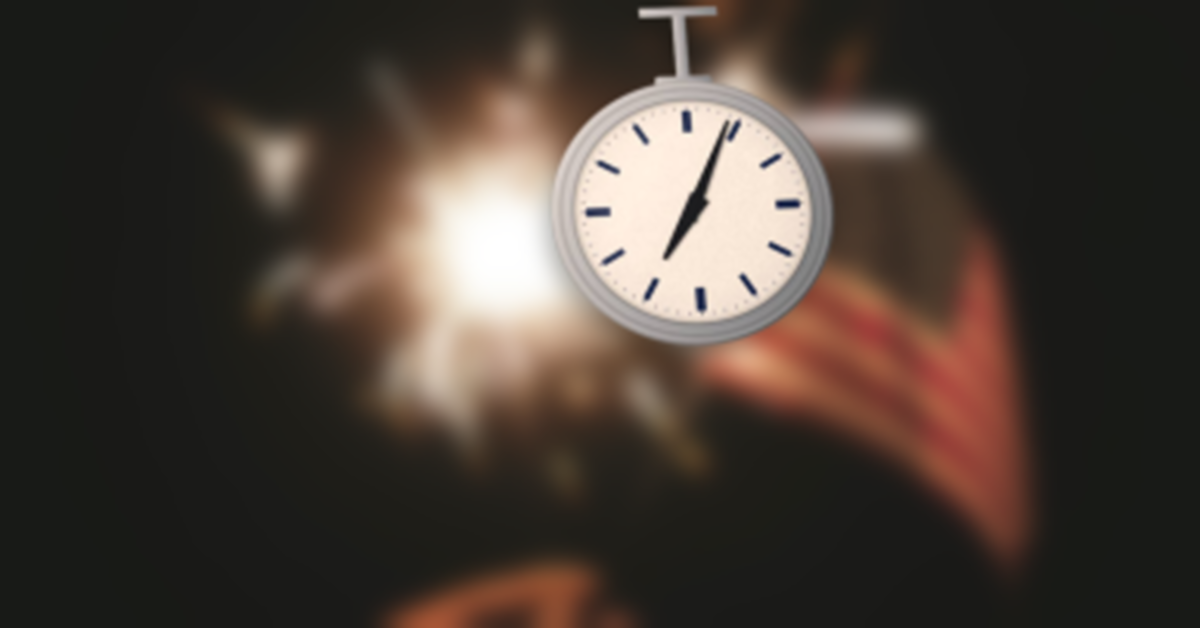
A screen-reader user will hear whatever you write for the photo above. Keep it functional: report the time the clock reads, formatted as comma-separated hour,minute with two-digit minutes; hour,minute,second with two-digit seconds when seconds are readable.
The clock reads 7,04
